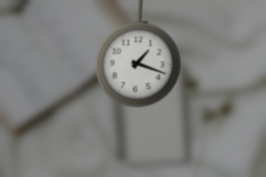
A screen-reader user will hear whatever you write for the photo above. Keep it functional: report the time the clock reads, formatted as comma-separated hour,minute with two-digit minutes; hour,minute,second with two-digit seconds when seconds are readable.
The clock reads 1,18
